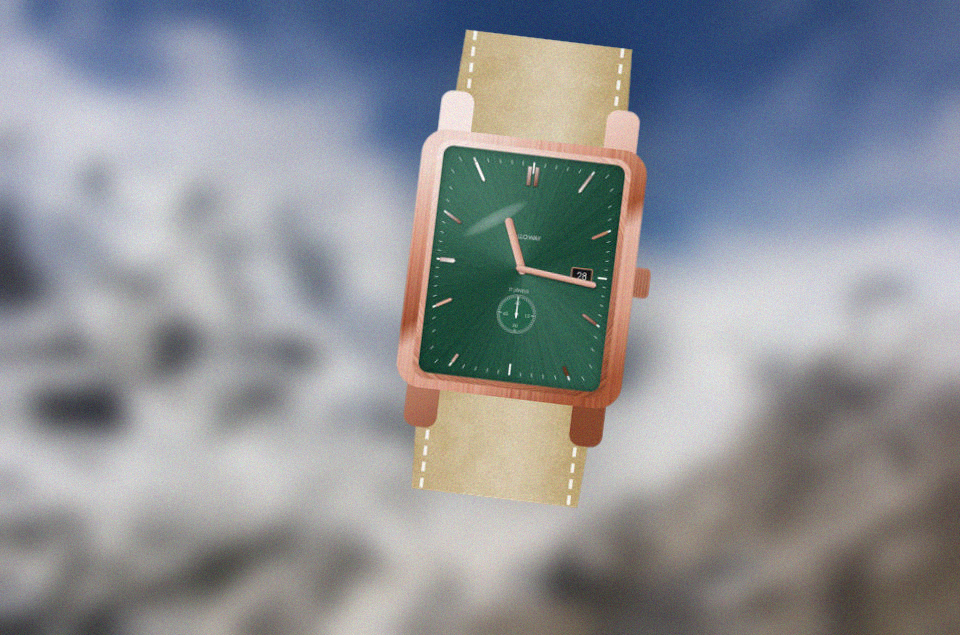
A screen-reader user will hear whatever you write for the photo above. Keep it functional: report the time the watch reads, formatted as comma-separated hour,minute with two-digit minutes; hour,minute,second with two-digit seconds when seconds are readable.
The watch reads 11,16
